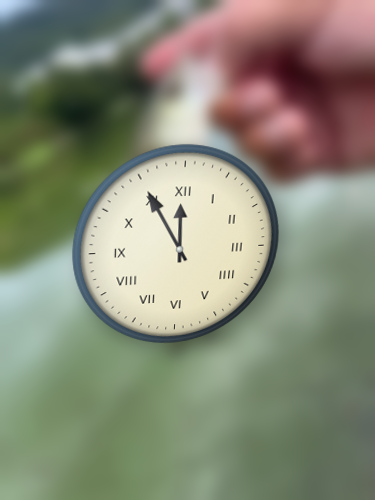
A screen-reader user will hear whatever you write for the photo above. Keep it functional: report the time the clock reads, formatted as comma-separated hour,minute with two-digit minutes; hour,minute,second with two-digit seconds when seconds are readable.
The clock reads 11,55
